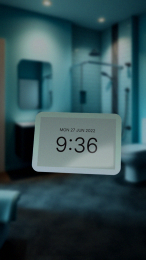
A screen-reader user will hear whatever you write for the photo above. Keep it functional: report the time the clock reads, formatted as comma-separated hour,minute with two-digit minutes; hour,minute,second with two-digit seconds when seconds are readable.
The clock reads 9,36
